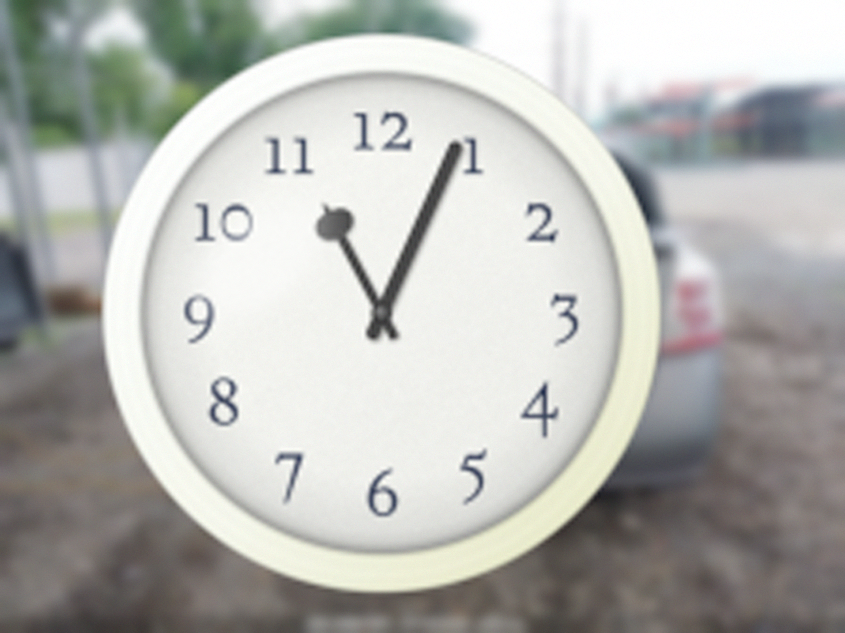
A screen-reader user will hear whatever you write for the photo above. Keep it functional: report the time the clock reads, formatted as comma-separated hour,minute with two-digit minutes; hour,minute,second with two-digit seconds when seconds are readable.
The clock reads 11,04
